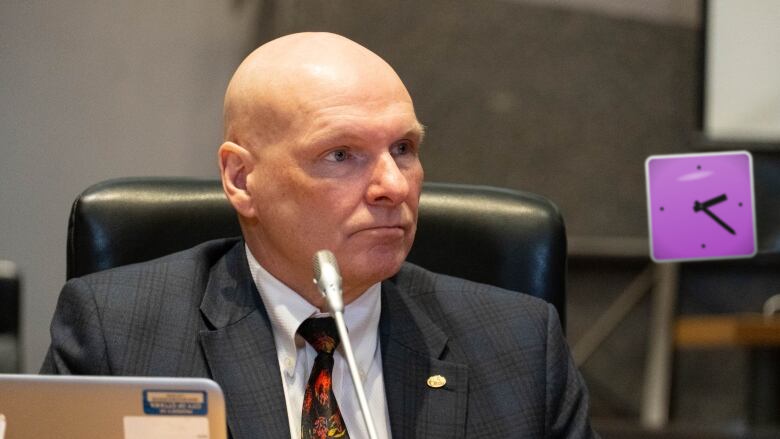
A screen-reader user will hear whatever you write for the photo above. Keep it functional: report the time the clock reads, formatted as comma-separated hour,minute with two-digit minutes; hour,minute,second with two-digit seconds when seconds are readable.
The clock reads 2,22
